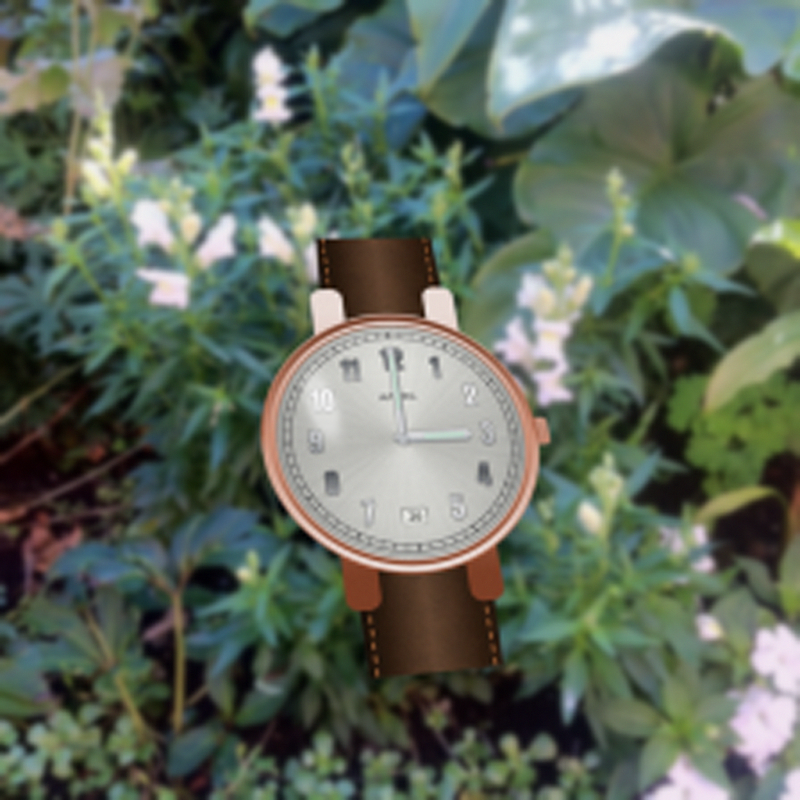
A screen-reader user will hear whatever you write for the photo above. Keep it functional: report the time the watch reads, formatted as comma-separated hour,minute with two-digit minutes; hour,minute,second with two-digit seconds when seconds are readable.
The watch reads 3,00
